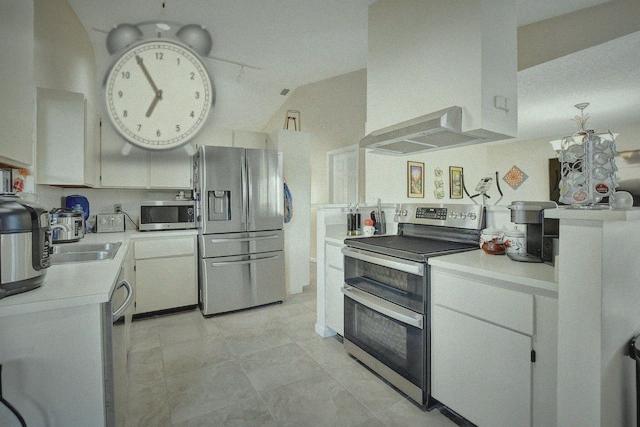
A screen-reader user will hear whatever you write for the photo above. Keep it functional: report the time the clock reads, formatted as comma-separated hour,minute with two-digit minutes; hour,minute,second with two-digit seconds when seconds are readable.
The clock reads 6,55
